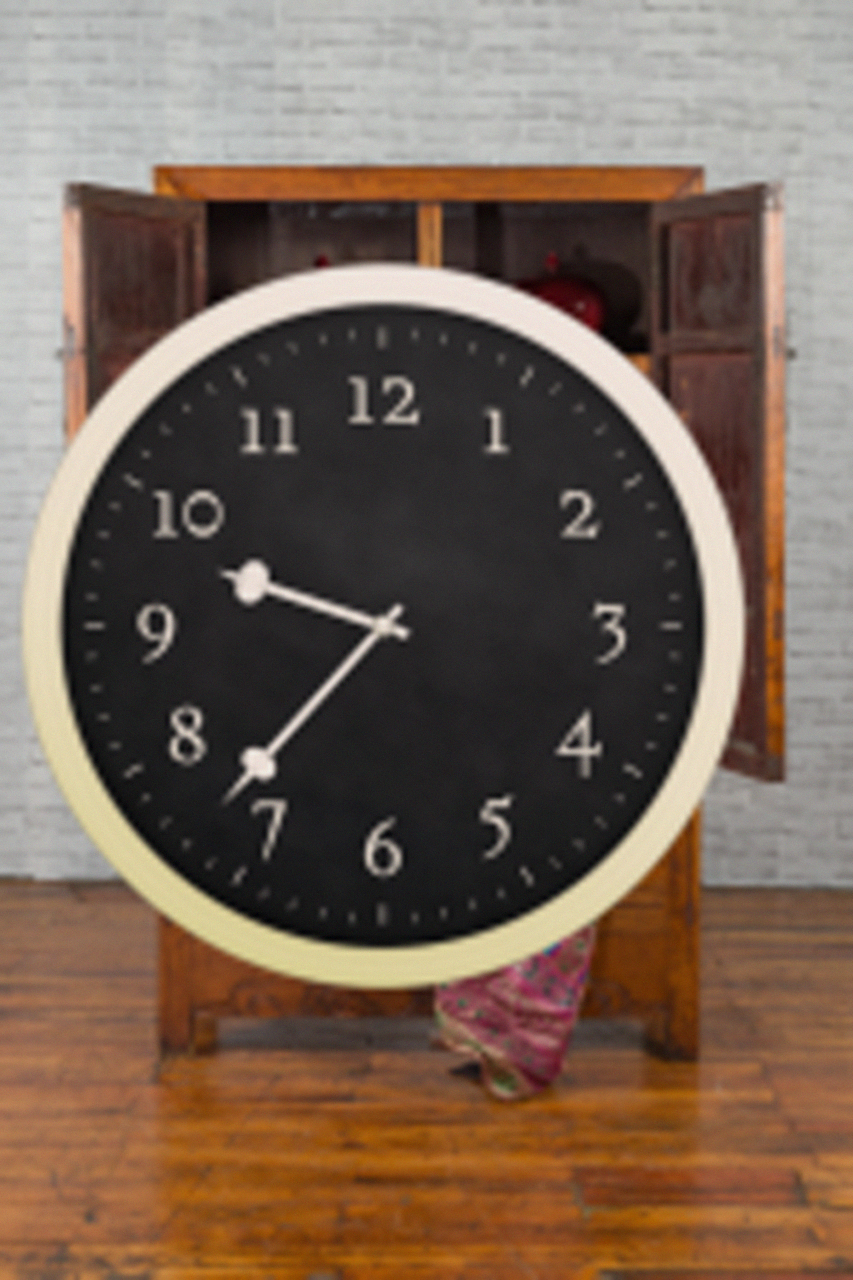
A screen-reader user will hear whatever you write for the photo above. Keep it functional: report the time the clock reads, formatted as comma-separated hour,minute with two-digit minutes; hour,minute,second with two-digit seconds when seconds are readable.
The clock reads 9,37
